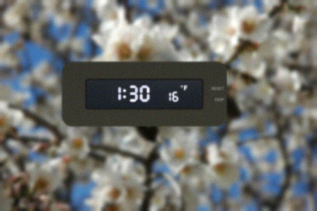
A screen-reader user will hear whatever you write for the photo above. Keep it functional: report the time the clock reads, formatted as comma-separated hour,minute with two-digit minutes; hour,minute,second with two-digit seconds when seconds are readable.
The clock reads 1,30
